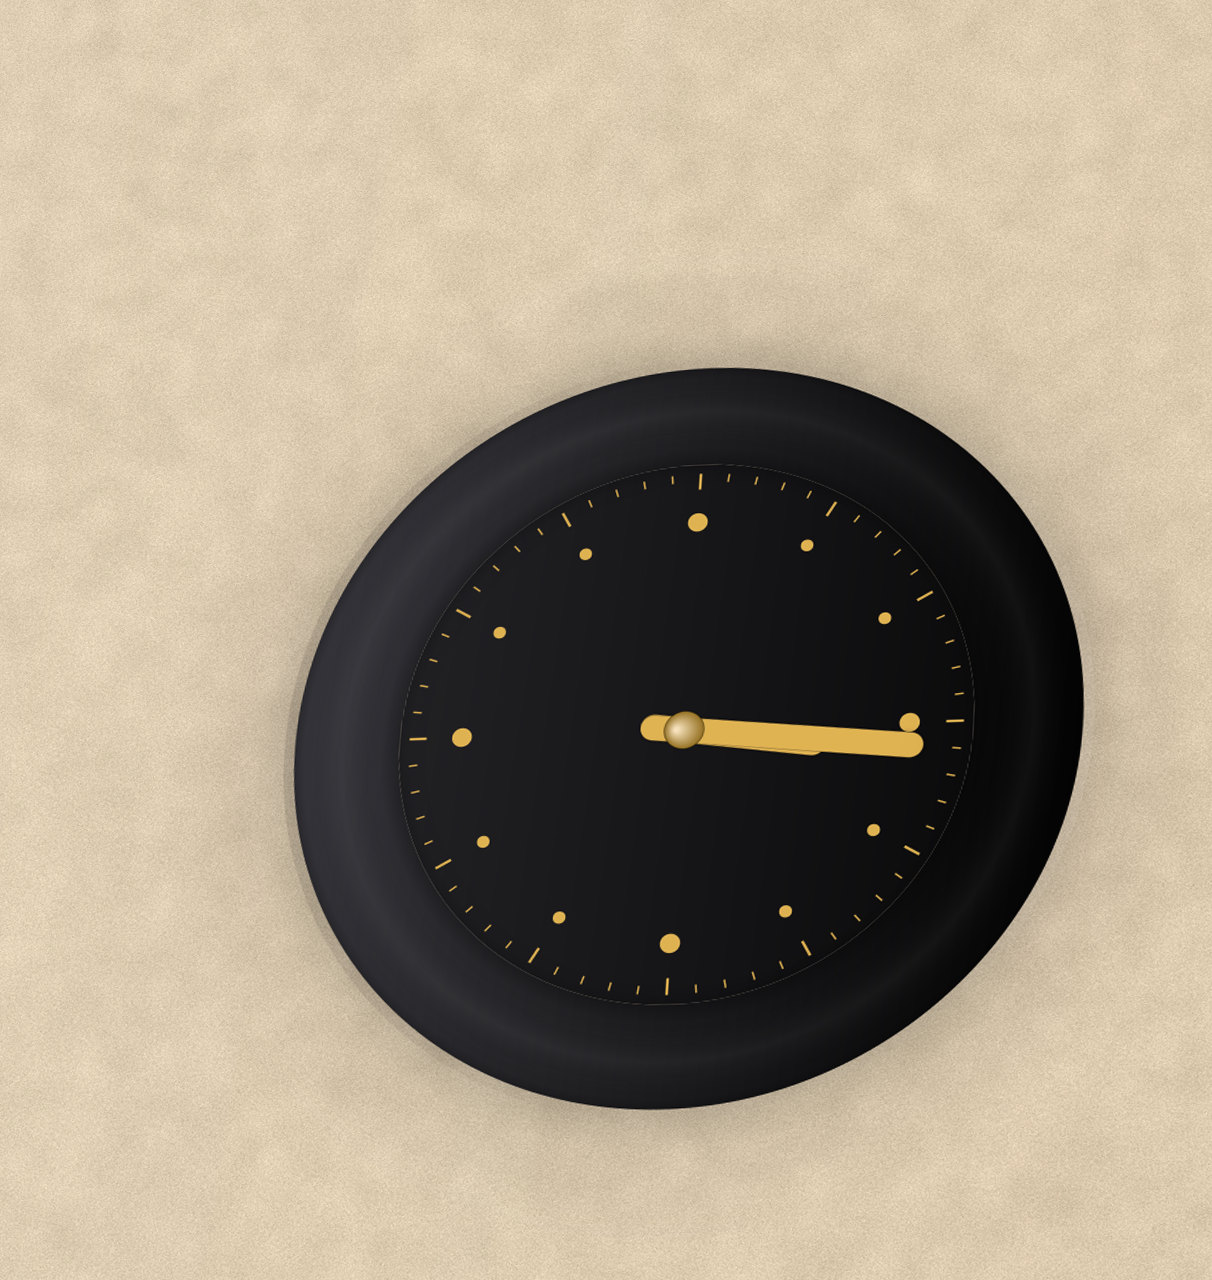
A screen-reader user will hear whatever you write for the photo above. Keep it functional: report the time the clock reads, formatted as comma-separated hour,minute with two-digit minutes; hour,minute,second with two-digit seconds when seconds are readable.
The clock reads 3,16
